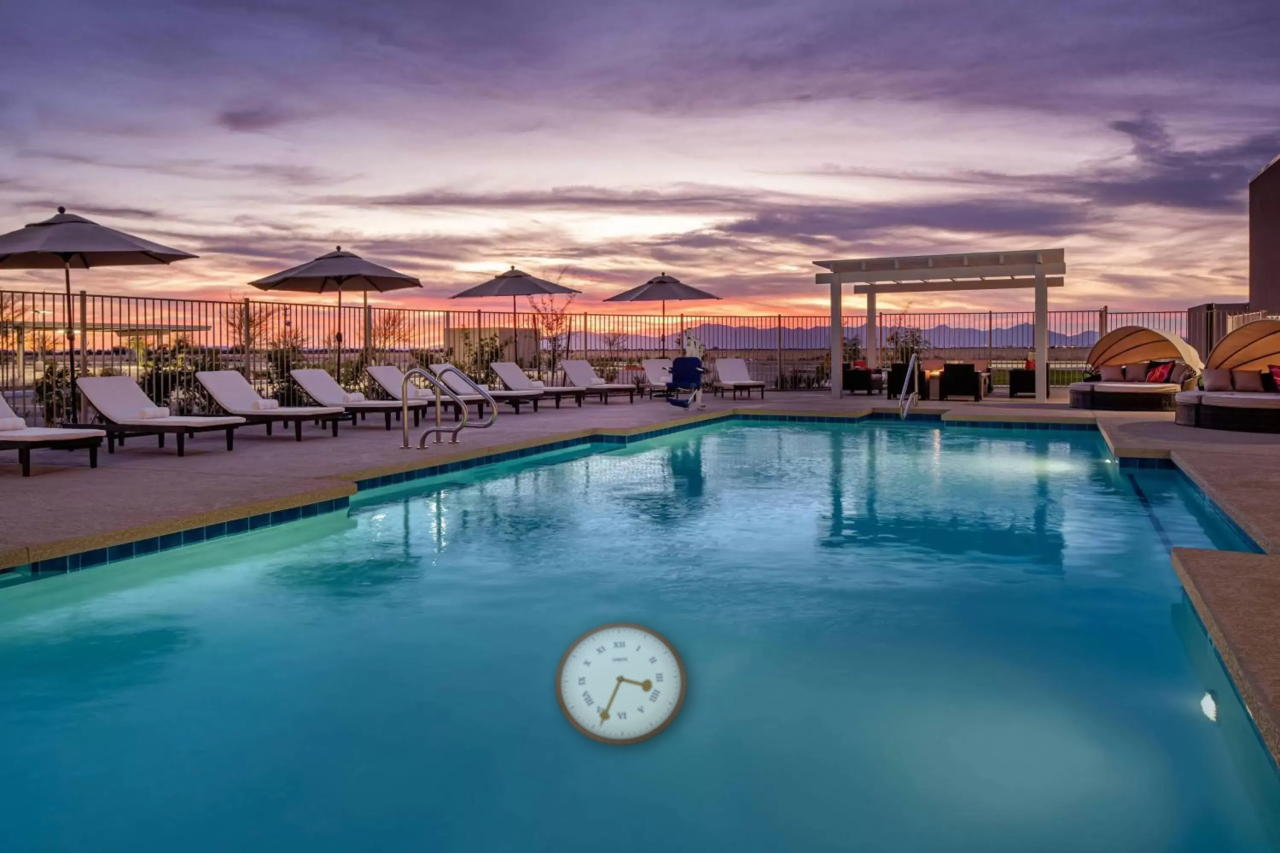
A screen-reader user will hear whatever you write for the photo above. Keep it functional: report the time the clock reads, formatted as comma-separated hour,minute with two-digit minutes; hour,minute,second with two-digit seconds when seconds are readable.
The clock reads 3,34
